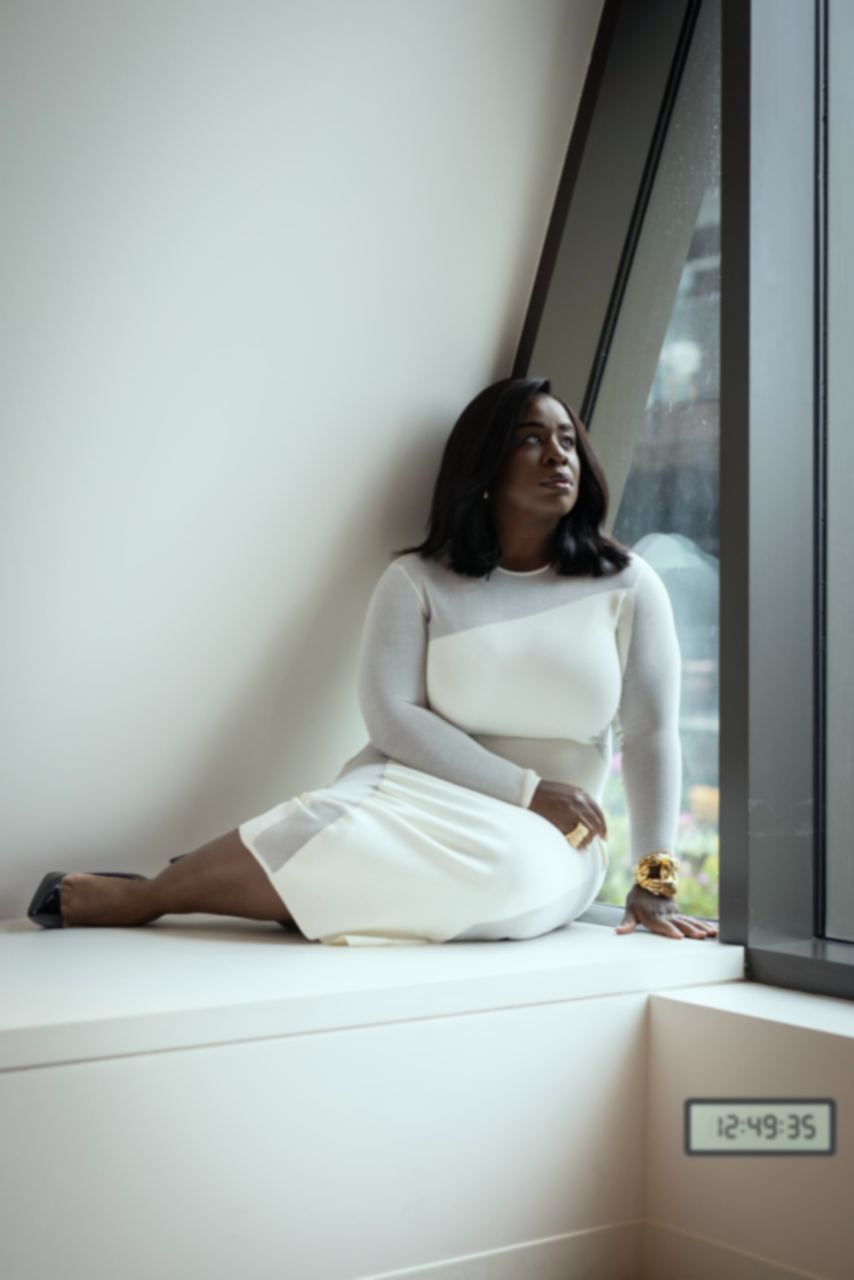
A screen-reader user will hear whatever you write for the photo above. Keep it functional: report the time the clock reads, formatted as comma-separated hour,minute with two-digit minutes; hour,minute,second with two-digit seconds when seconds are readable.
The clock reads 12,49,35
